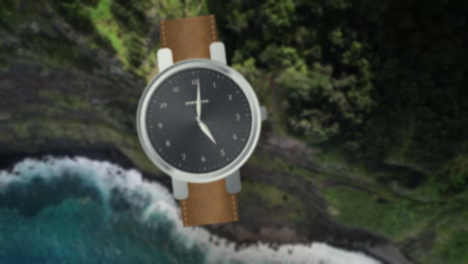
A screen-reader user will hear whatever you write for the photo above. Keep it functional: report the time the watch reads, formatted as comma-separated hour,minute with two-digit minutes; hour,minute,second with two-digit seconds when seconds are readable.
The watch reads 5,01
